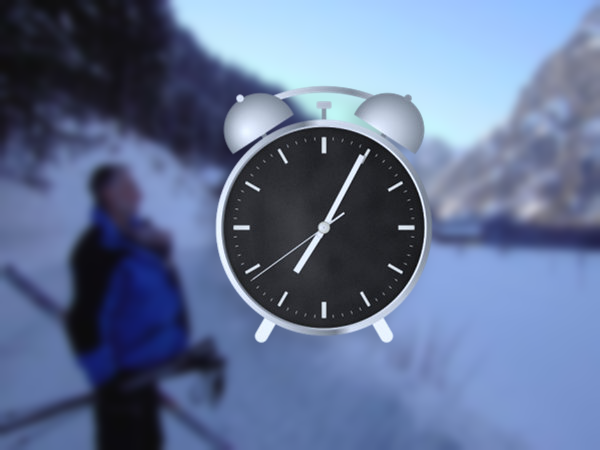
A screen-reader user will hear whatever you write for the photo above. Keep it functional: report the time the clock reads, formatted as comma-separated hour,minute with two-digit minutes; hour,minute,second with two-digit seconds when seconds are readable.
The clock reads 7,04,39
